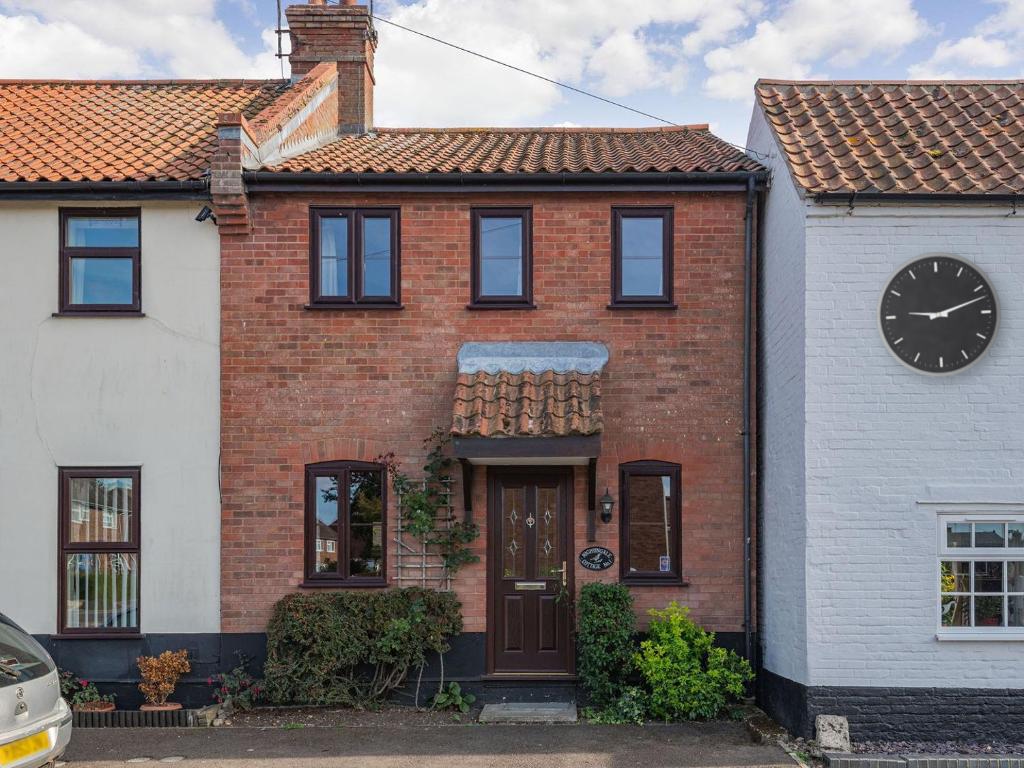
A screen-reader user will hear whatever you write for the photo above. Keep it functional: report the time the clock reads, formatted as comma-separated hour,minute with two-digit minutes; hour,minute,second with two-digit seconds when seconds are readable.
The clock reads 9,12
